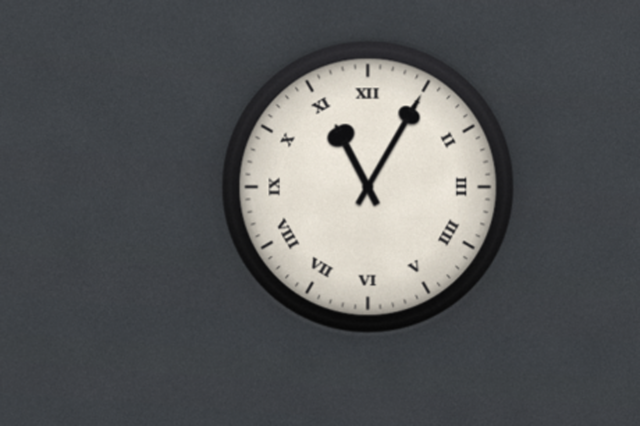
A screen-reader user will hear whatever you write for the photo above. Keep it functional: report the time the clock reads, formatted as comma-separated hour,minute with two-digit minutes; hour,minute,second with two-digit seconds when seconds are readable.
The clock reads 11,05
